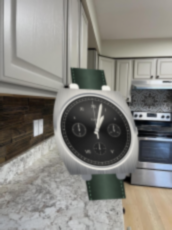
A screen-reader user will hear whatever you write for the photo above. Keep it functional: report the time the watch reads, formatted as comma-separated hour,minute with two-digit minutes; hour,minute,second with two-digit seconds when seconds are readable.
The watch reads 1,03
